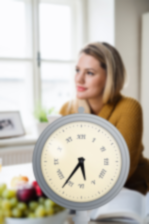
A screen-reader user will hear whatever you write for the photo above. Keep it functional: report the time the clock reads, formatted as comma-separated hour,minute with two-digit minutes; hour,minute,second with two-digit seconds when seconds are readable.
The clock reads 5,36
